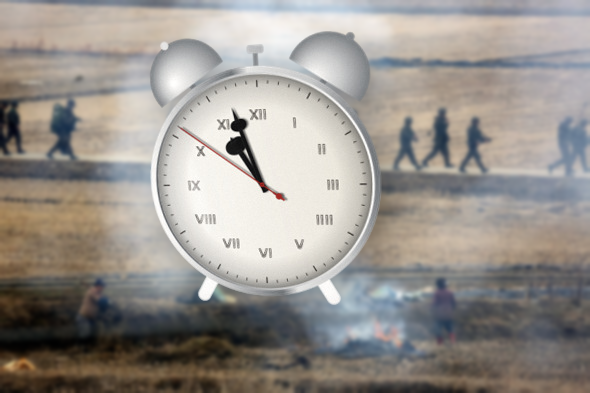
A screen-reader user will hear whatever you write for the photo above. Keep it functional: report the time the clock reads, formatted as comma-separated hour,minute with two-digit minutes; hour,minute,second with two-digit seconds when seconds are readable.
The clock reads 10,56,51
